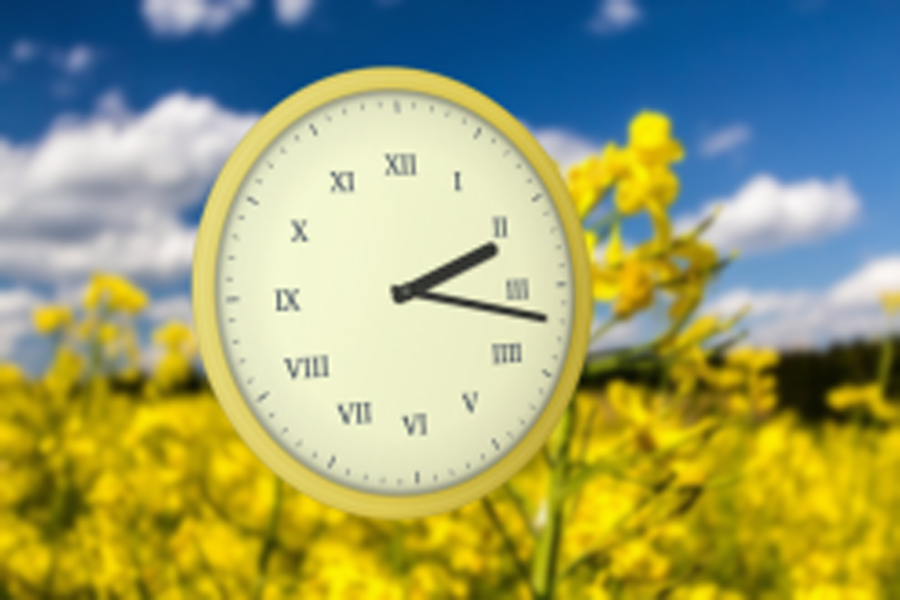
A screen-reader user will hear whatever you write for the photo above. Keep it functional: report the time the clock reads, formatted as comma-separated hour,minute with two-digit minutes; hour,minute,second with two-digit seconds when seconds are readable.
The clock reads 2,17
